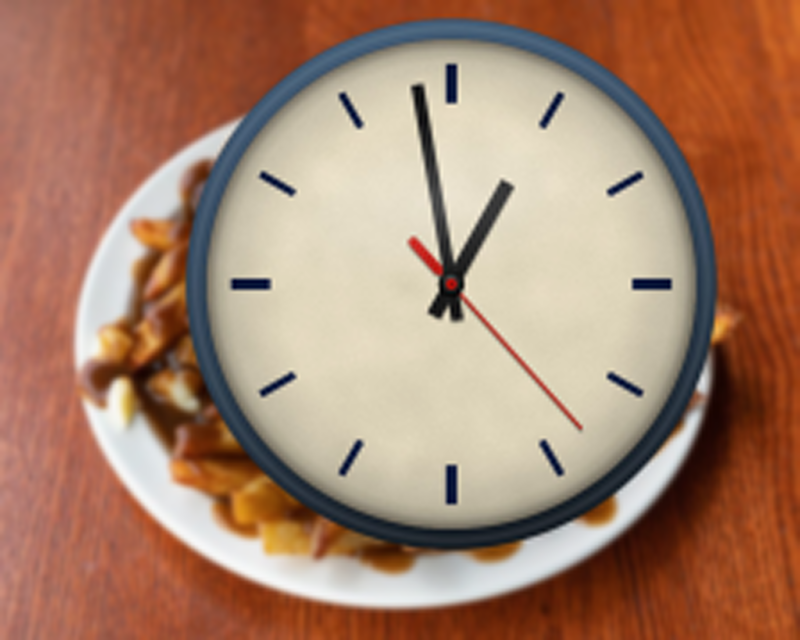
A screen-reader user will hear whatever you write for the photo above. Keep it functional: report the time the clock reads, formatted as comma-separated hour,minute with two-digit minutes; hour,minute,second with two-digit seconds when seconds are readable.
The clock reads 12,58,23
